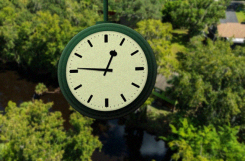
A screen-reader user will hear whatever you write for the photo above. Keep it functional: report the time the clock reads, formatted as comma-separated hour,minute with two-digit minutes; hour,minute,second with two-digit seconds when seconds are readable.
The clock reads 12,46
